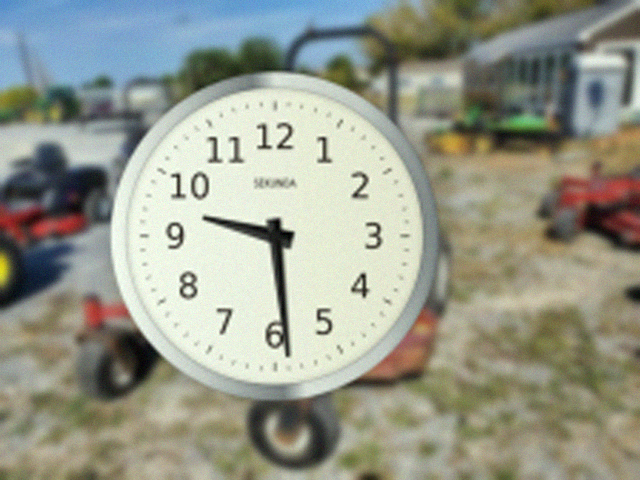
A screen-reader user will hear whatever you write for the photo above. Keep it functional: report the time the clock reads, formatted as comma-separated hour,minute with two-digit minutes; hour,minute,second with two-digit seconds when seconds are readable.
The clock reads 9,29
